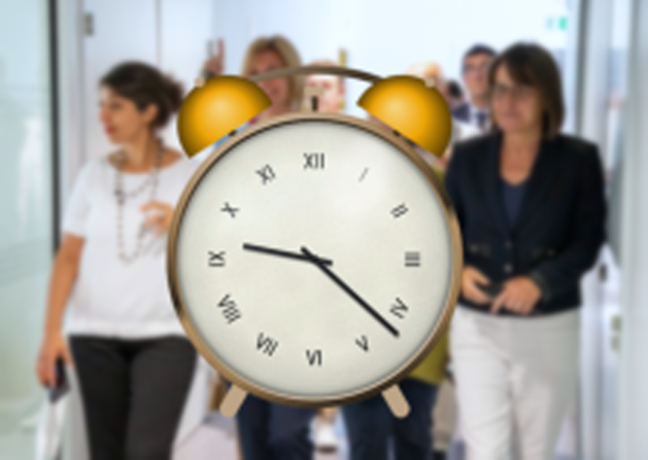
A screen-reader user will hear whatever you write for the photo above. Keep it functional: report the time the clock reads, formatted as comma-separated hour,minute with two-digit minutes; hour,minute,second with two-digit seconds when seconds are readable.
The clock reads 9,22
